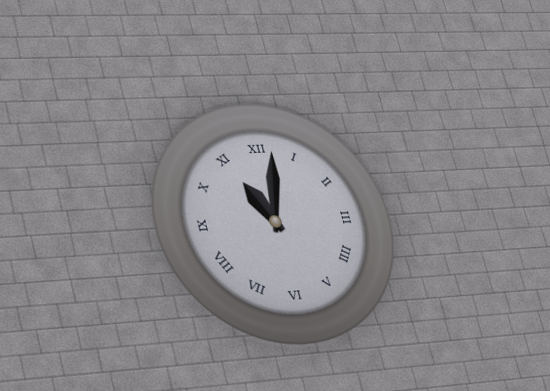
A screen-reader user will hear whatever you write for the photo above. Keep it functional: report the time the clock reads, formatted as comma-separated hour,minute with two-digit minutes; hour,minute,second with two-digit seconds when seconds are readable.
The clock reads 11,02
